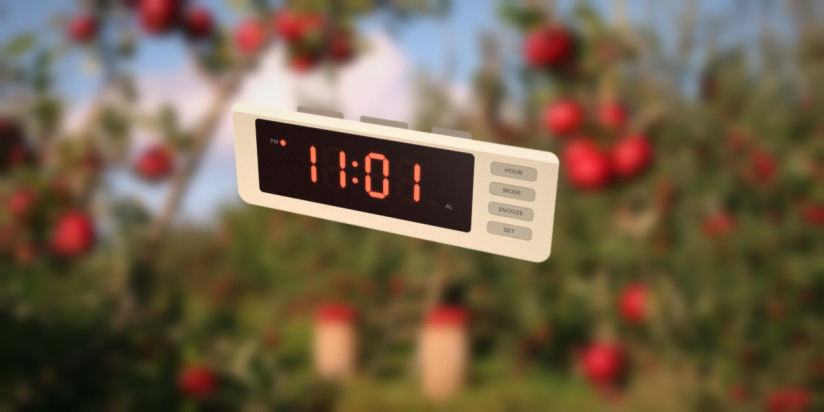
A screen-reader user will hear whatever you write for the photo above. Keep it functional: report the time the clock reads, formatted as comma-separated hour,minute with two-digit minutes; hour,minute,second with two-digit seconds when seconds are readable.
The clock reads 11,01
